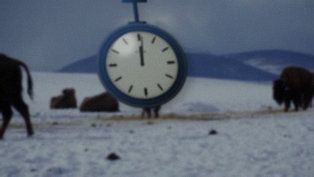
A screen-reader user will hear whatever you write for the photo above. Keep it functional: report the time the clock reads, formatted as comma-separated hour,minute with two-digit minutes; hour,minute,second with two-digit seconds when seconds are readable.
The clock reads 12,01
